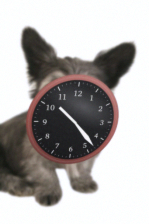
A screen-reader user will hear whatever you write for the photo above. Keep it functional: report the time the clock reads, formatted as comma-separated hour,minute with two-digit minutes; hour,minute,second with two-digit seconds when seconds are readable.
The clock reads 10,23
